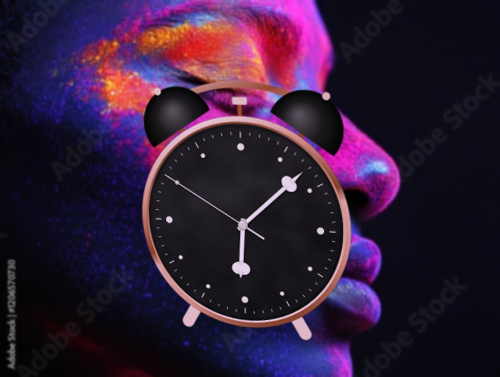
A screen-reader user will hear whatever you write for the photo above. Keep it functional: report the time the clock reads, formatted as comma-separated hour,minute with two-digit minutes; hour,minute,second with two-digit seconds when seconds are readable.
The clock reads 6,07,50
